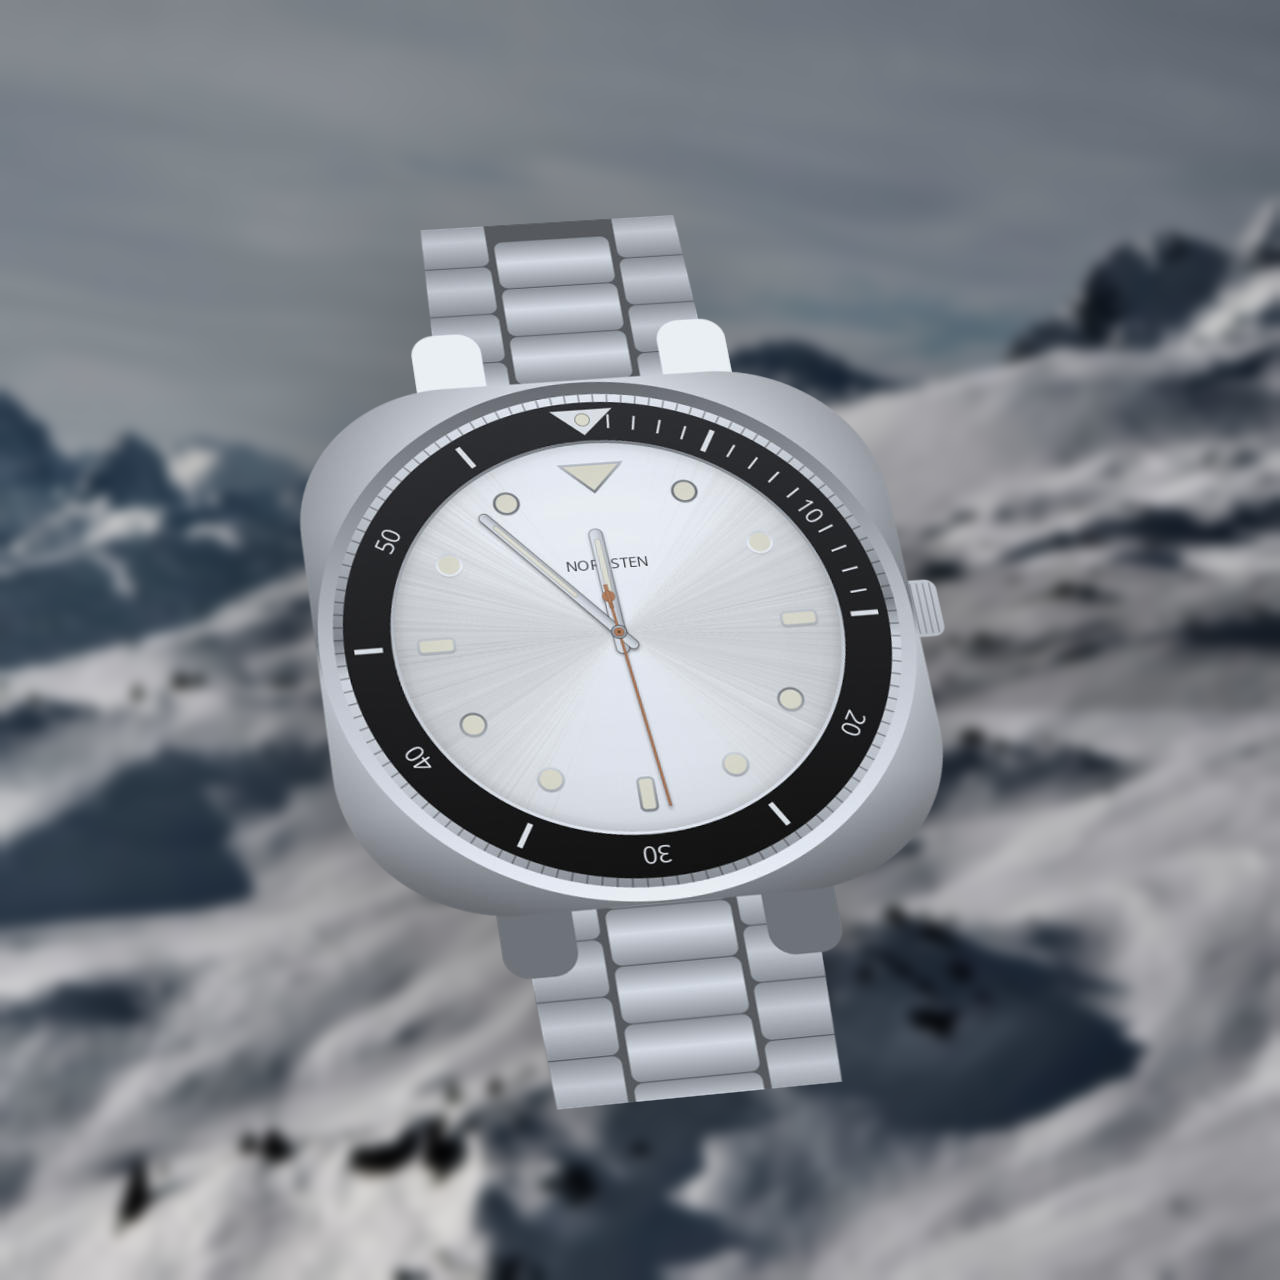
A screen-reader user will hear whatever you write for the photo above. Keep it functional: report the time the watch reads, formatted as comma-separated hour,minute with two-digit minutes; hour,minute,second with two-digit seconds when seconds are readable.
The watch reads 11,53,29
